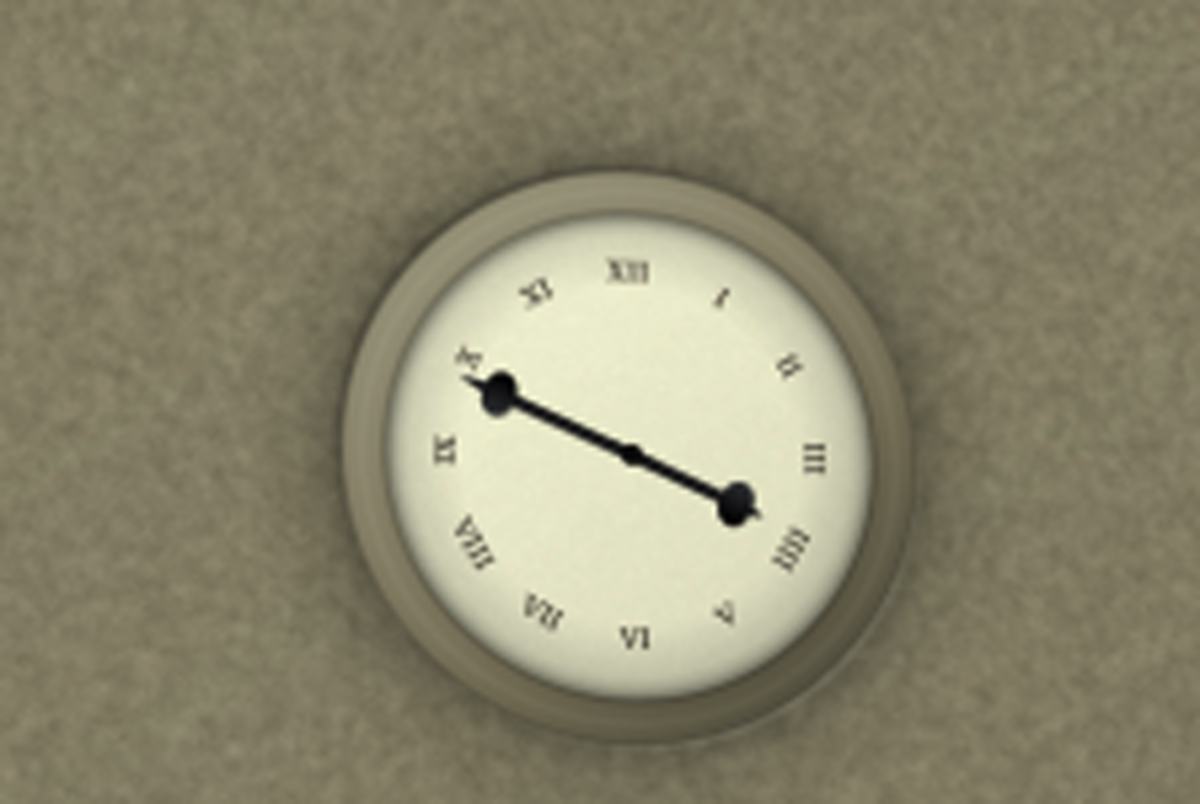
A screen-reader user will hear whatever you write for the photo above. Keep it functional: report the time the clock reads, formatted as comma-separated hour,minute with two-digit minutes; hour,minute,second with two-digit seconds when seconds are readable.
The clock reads 3,49
